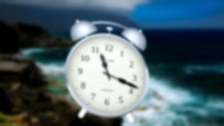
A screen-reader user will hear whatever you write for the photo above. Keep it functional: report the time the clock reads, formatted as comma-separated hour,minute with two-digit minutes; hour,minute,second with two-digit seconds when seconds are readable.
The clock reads 11,18
